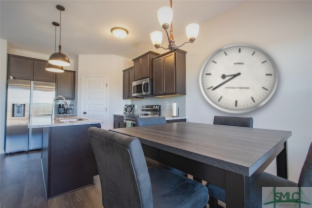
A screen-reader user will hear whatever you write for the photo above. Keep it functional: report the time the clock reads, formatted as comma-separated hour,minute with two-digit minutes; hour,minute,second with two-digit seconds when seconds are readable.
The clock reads 8,39
